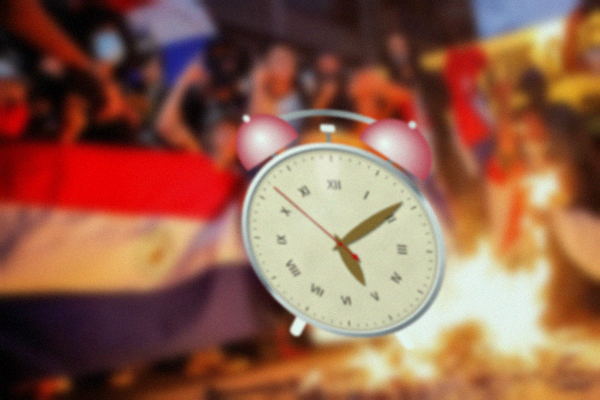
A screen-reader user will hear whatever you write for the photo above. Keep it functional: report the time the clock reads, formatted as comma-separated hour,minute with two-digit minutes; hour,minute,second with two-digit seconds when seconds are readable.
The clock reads 5,08,52
